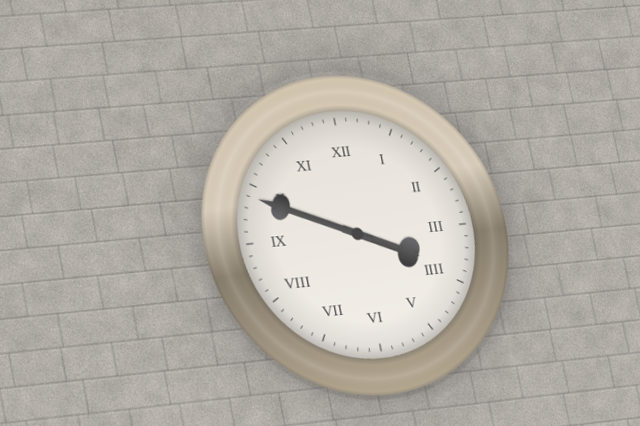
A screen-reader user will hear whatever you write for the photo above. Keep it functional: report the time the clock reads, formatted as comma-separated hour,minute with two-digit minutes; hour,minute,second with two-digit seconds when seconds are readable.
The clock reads 3,49
